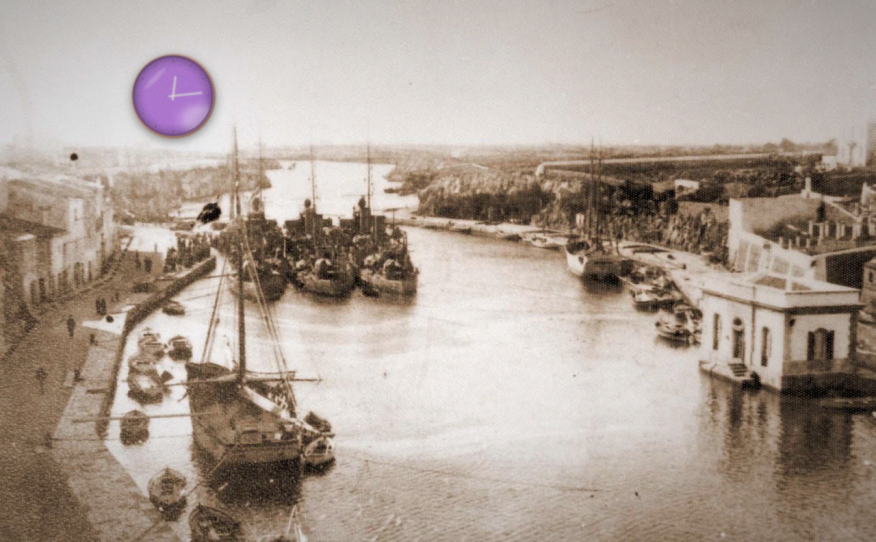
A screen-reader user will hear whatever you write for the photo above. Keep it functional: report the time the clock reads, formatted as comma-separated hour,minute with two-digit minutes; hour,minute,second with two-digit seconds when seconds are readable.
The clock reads 12,14
